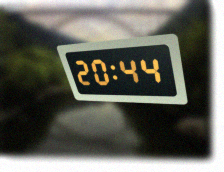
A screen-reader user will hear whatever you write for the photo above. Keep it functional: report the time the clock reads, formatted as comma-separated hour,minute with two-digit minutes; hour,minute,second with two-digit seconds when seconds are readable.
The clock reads 20,44
